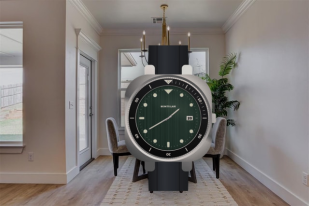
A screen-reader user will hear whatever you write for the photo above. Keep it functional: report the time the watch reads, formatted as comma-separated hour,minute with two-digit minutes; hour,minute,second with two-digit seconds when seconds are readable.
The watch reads 1,40
